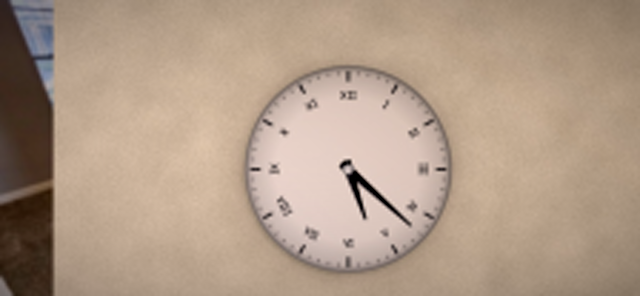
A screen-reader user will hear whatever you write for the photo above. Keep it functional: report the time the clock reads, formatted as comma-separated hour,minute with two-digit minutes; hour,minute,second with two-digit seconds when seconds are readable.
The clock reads 5,22
